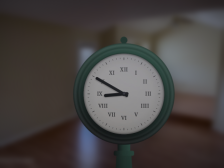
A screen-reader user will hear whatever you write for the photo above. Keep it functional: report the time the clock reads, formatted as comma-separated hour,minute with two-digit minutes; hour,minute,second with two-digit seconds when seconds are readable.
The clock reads 8,50
